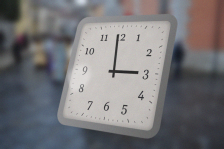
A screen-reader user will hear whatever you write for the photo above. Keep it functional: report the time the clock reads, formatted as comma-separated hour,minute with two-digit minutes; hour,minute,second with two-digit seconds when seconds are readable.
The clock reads 2,59
